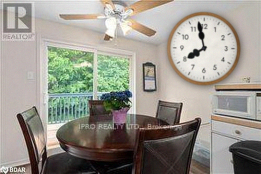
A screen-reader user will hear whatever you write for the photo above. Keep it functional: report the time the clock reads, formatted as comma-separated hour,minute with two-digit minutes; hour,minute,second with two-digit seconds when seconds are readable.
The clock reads 7,58
